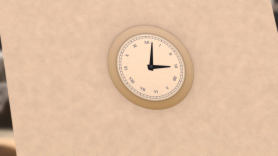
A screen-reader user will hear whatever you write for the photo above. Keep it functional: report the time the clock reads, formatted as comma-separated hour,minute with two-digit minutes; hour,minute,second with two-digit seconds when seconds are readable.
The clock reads 3,02
